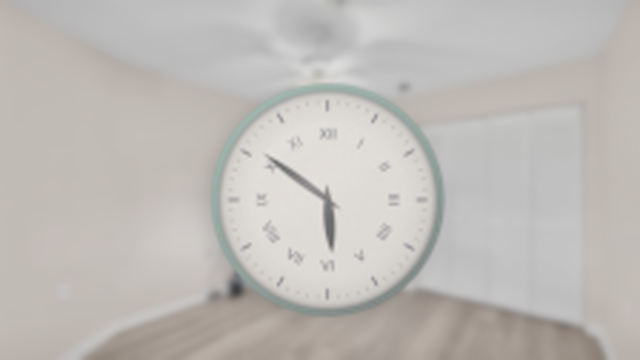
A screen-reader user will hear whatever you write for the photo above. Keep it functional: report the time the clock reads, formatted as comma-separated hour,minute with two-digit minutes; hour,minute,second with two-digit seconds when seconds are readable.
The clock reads 5,51
